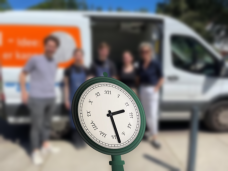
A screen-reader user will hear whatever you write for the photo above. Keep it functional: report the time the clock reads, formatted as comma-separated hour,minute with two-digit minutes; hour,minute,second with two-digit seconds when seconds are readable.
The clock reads 2,28
